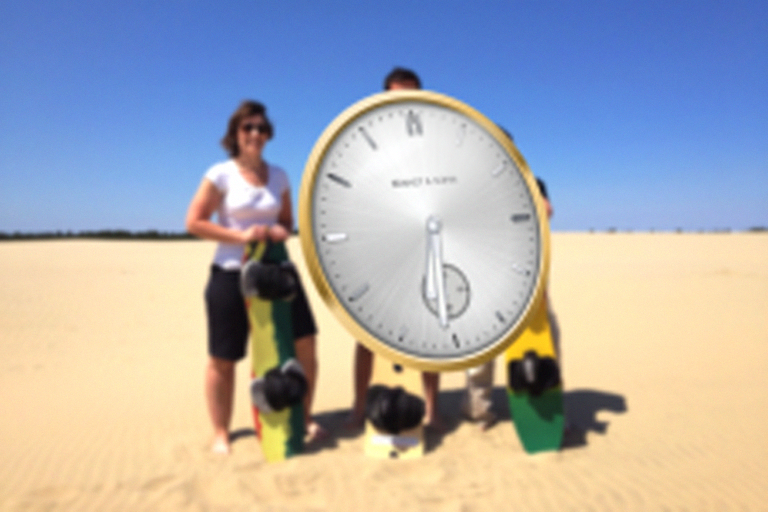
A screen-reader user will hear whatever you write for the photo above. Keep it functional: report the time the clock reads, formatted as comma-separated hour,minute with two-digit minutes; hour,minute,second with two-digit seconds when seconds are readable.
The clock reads 6,31
